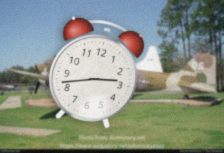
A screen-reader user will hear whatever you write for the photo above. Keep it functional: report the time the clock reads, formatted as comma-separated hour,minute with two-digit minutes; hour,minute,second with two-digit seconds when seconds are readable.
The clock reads 2,42
